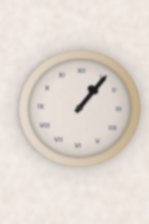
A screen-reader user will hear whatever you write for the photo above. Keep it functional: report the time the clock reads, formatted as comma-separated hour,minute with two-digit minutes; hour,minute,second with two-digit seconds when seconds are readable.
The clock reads 1,06
